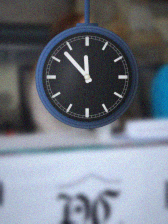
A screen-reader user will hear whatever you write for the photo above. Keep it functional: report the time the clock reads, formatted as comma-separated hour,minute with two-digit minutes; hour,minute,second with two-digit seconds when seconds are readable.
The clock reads 11,53
